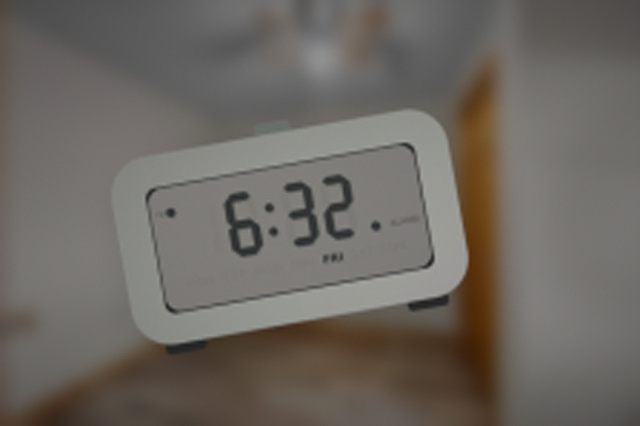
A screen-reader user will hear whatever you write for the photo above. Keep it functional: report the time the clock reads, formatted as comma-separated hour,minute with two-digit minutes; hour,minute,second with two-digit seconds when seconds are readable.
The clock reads 6,32
